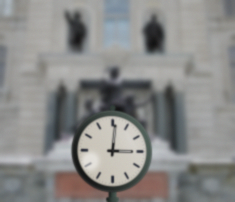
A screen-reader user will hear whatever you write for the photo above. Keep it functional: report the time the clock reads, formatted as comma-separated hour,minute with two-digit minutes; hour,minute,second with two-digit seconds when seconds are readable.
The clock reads 3,01
